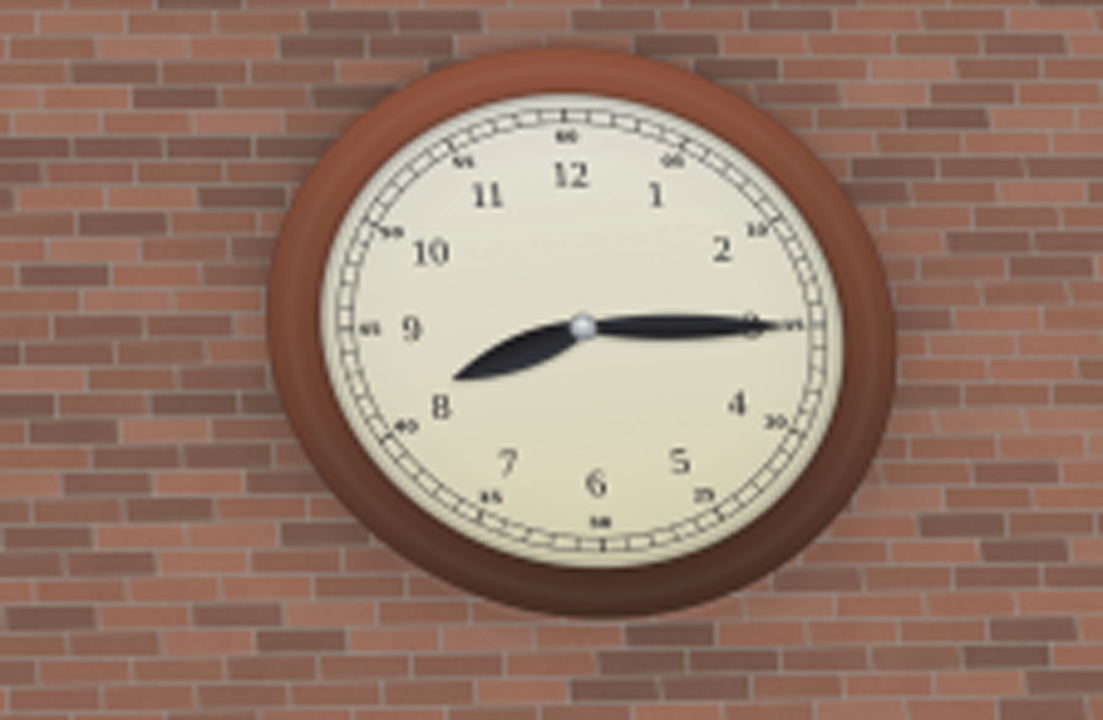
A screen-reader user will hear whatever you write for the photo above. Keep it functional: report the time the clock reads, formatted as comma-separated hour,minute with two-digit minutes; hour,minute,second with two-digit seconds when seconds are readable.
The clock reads 8,15
